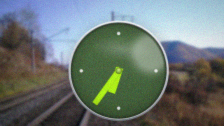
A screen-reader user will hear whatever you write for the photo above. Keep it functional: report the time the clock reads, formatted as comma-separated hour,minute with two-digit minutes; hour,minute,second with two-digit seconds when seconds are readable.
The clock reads 6,36
